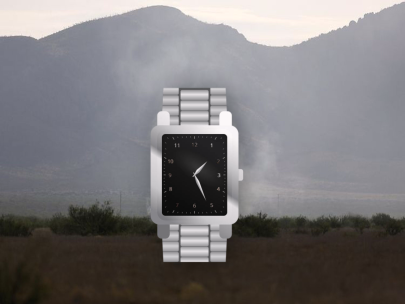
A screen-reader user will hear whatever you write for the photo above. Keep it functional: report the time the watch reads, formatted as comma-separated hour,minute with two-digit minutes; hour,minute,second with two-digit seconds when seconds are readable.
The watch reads 1,26
